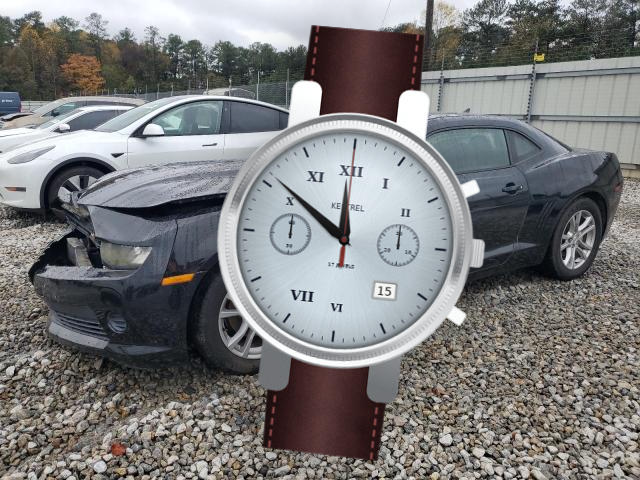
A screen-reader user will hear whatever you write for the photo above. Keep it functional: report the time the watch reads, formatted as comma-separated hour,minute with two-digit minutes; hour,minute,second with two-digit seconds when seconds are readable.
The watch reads 11,51
